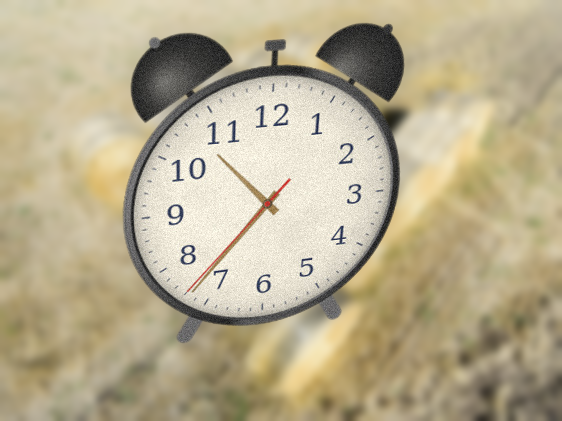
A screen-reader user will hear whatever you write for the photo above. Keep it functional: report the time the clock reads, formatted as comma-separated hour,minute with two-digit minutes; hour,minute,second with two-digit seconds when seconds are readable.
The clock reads 10,36,37
